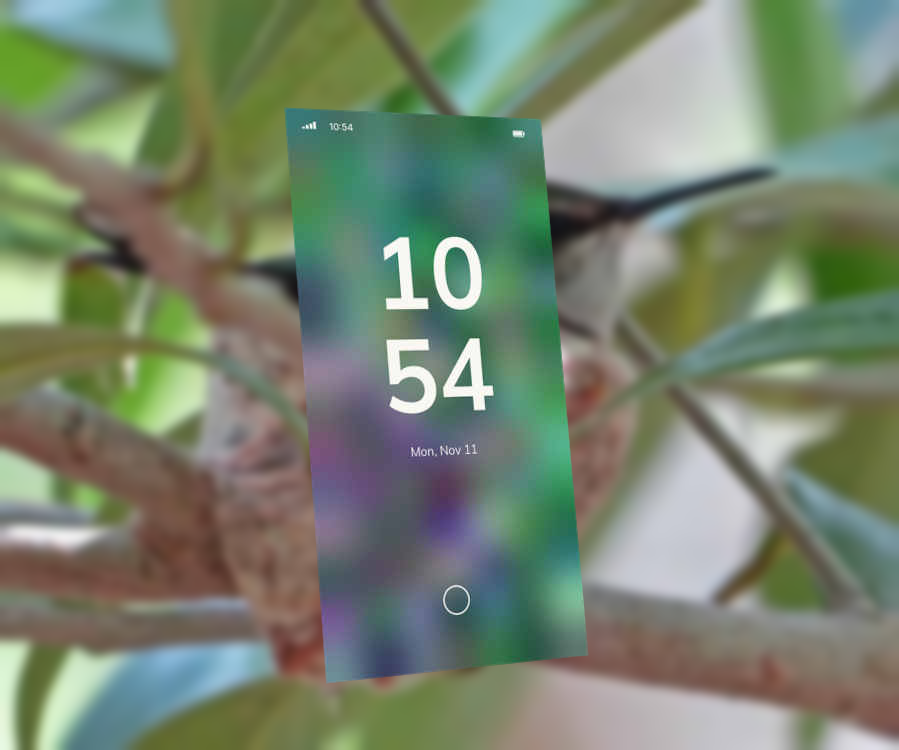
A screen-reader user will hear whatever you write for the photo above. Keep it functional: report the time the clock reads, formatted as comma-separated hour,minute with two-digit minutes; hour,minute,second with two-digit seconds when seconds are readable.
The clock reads 10,54
